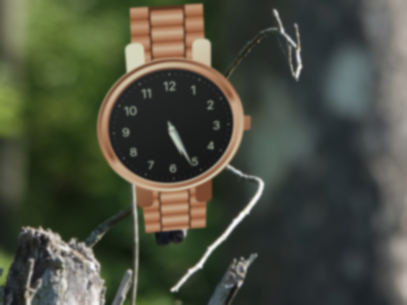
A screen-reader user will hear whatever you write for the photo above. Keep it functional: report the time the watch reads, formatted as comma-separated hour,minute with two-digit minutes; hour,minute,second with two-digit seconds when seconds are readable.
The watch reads 5,26
